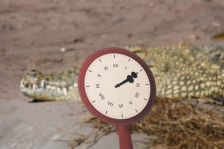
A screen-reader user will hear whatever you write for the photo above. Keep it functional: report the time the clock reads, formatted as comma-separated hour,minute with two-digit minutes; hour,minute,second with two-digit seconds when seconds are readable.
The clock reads 2,10
